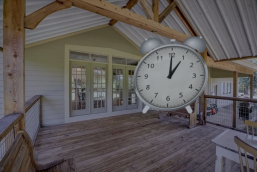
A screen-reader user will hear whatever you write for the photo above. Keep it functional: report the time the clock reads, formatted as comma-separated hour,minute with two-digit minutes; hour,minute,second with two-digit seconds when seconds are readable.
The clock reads 1,00
